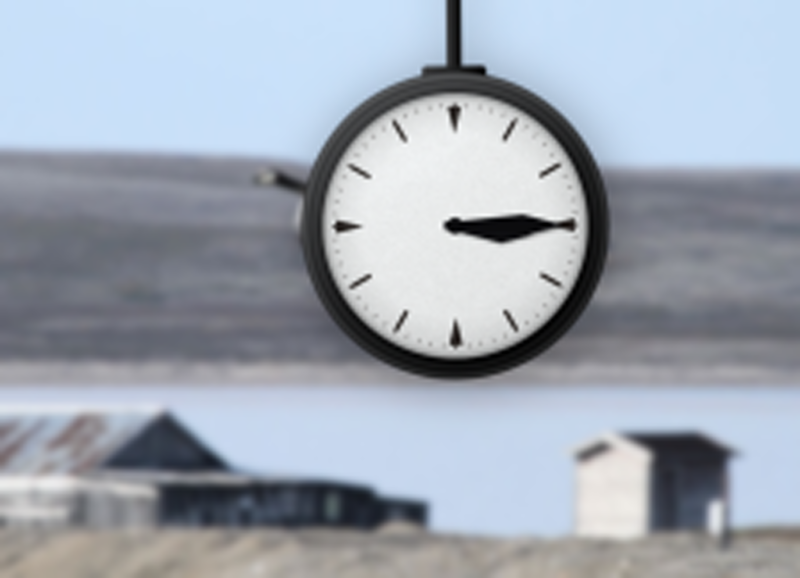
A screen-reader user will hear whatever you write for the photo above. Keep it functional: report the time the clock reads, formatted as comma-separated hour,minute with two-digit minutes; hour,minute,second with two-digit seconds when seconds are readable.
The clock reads 3,15
